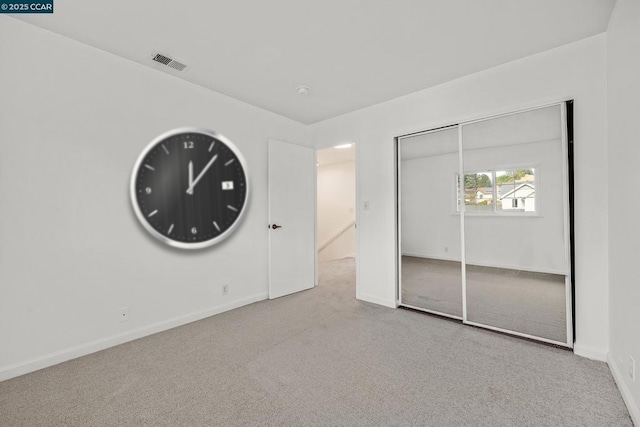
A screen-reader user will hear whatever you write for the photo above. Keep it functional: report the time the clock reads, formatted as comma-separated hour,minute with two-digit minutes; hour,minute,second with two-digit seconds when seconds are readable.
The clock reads 12,07
